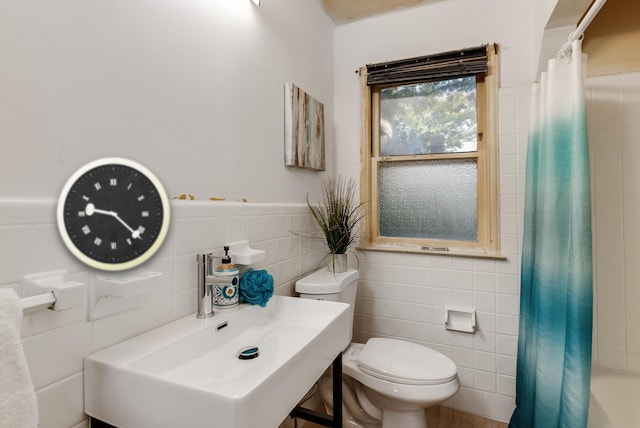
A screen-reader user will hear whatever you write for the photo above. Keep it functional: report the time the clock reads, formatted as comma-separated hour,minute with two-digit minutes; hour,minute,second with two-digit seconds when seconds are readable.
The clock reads 9,22
